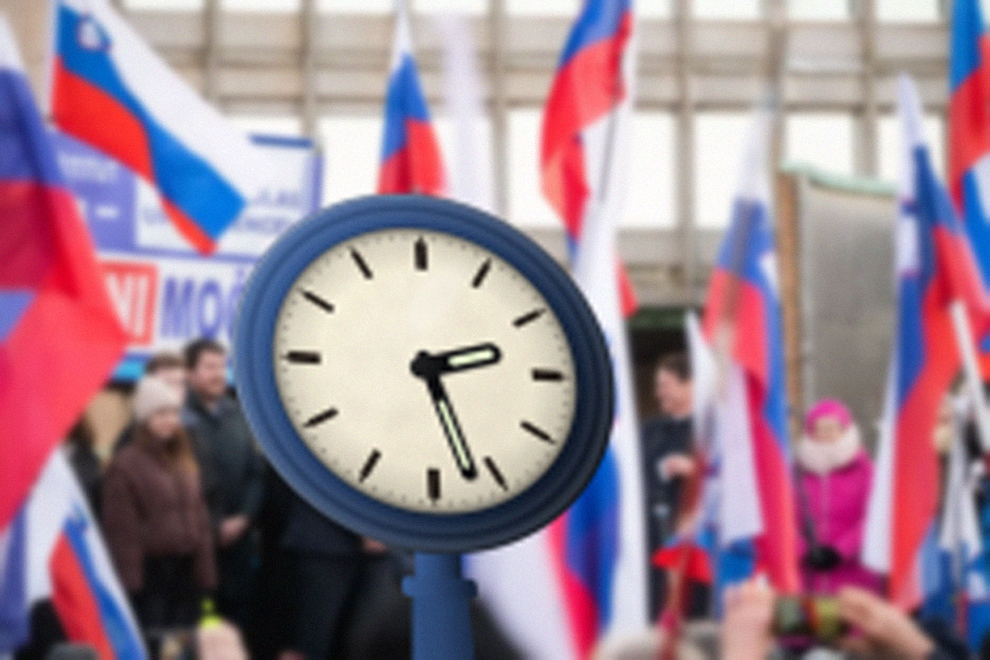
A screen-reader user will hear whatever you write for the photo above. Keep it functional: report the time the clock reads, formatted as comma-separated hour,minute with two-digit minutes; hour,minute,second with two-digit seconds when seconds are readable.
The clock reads 2,27
